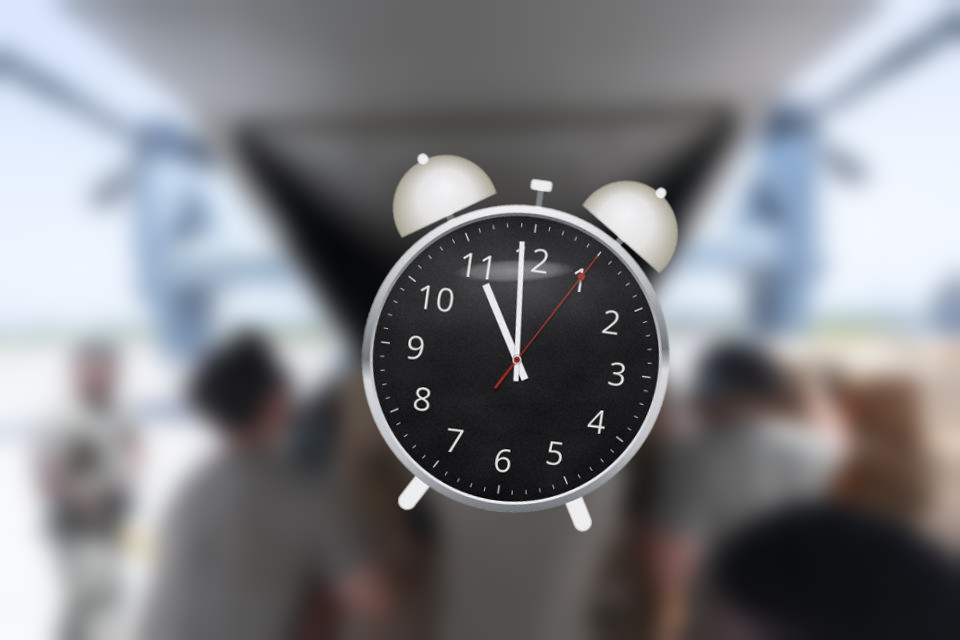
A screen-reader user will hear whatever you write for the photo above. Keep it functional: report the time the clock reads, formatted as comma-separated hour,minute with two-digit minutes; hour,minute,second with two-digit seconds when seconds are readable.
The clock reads 10,59,05
